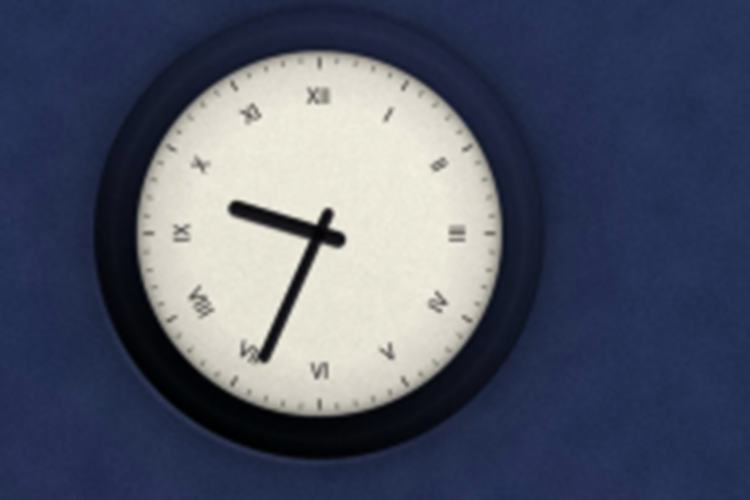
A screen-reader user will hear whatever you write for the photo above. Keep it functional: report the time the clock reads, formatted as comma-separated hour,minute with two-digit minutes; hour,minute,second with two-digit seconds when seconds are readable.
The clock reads 9,34
